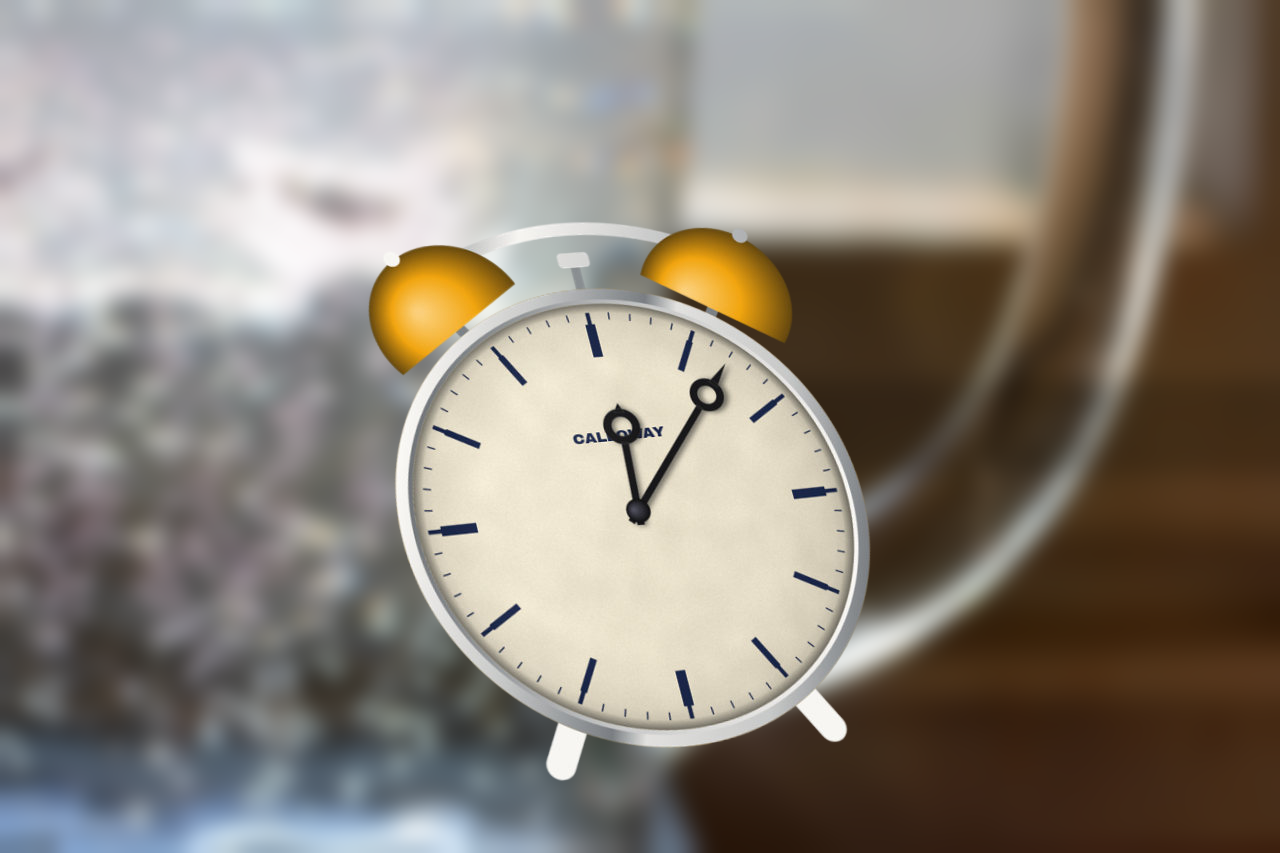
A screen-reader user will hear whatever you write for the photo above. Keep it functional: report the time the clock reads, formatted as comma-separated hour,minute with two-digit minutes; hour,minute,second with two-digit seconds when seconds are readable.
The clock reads 12,07
